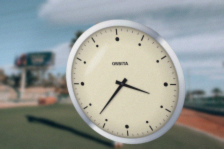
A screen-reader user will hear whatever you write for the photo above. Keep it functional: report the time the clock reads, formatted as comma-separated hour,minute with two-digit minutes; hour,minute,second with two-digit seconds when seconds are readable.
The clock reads 3,37
